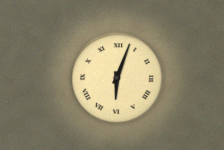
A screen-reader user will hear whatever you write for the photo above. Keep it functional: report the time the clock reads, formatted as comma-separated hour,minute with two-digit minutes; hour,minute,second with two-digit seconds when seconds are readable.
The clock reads 6,03
